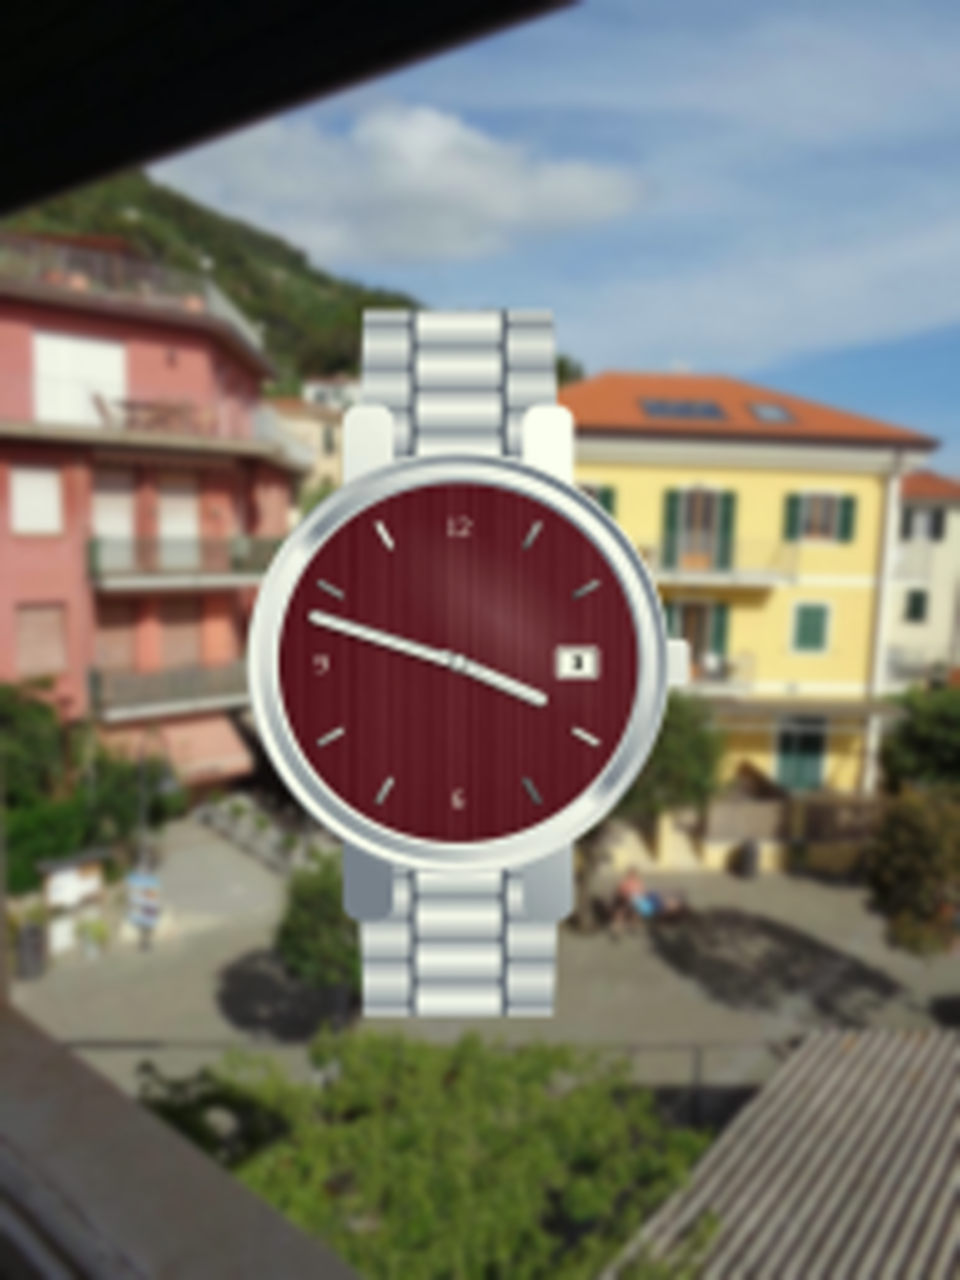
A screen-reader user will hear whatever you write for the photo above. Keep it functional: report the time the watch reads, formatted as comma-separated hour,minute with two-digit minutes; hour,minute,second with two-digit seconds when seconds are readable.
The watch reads 3,48
